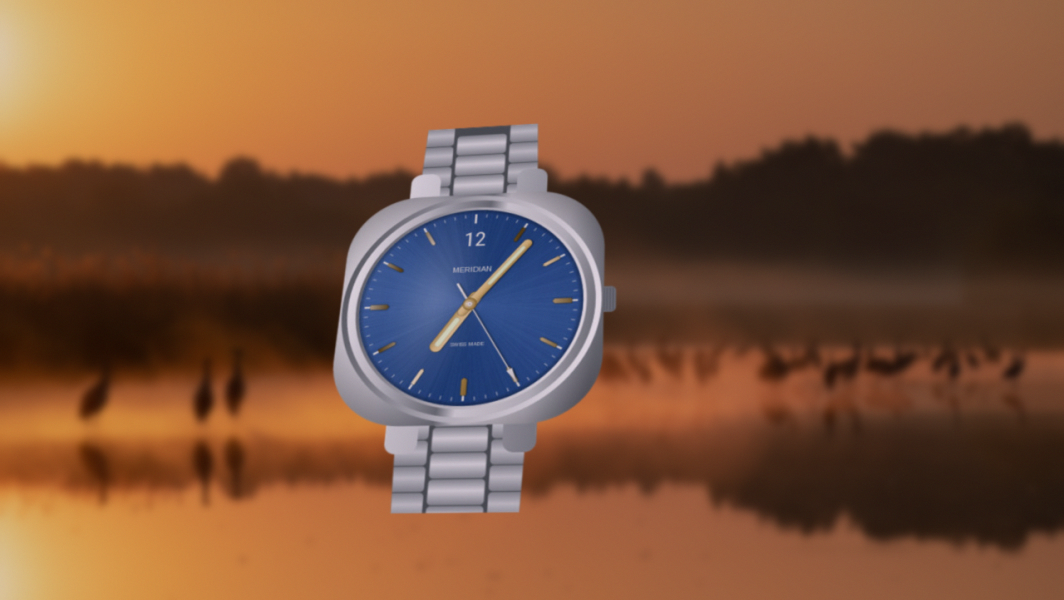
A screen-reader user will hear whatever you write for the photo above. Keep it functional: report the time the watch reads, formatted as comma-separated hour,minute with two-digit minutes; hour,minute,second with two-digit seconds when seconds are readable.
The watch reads 7,06,25
